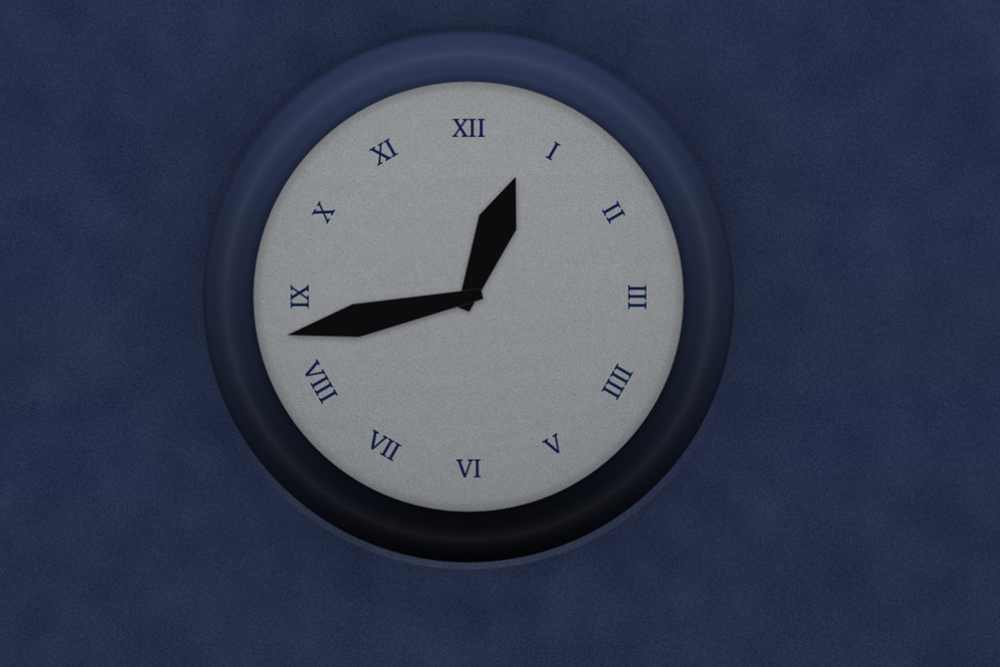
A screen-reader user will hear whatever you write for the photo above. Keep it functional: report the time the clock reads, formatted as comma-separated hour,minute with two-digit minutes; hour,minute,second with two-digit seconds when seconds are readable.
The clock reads 12,43
